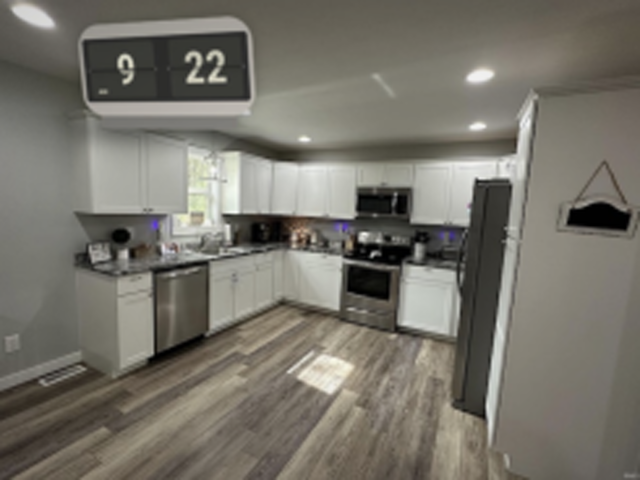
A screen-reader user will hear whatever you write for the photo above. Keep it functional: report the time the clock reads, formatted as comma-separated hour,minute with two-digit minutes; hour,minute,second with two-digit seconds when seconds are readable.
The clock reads 9,22
